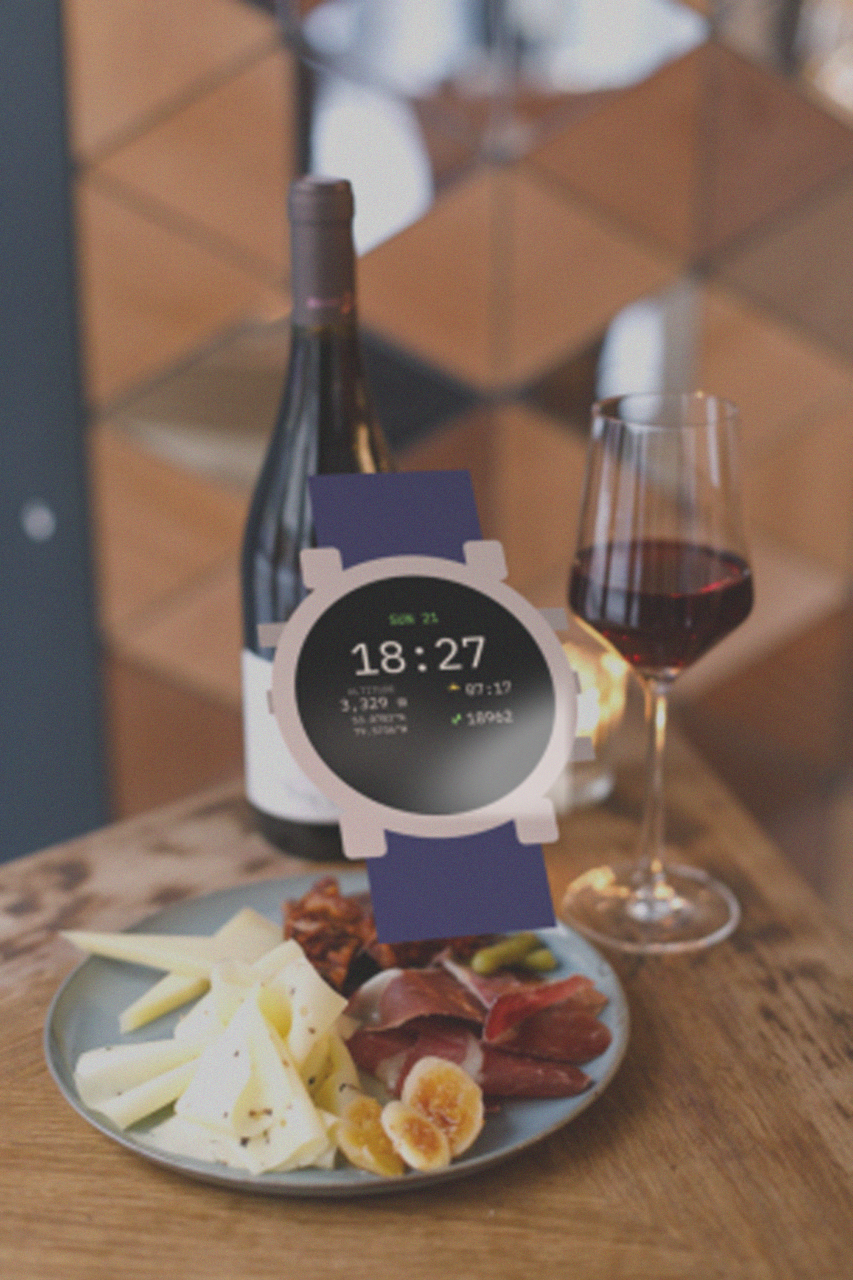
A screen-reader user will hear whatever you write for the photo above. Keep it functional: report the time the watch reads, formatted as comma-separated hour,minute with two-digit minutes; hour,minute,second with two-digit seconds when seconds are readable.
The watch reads 18,27
